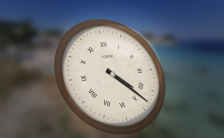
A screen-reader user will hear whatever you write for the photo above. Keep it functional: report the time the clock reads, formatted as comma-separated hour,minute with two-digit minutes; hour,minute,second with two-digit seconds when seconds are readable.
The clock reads 4,23
